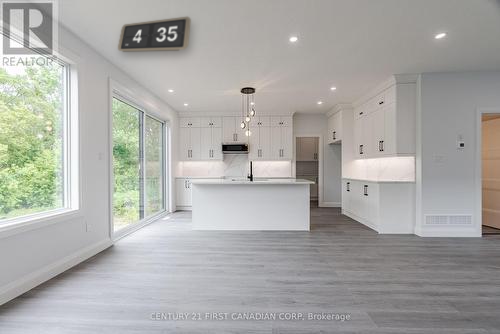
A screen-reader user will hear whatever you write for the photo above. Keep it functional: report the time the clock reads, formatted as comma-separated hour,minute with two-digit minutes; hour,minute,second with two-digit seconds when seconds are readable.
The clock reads 4,35
